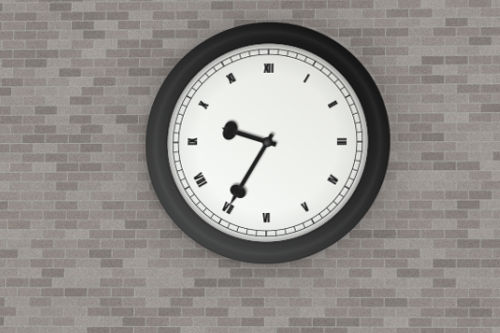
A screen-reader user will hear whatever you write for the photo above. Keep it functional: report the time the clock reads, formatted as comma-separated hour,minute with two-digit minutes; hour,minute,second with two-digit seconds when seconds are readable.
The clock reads 9,35
